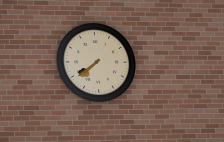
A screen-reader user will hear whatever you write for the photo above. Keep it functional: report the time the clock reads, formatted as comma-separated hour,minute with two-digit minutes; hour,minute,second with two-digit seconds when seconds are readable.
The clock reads 7,39
